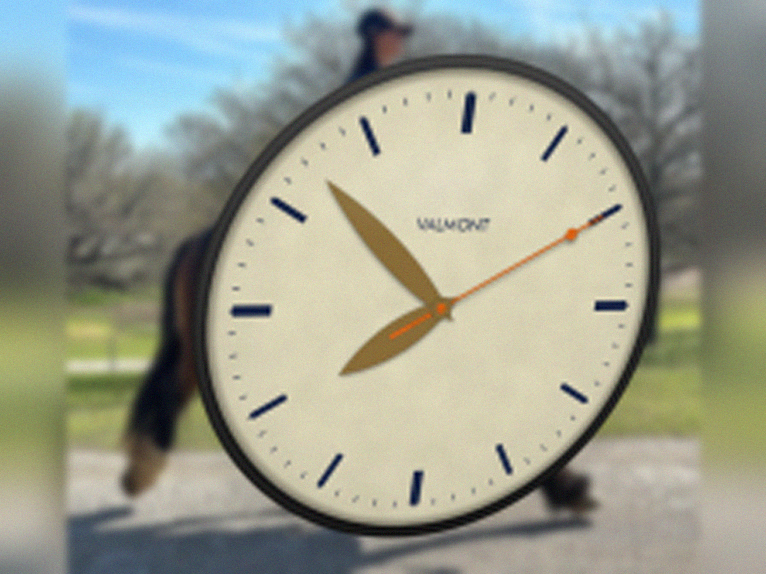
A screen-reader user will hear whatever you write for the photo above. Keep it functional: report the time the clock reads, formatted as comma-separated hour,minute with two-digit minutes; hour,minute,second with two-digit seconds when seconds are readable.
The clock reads 7,52,10
